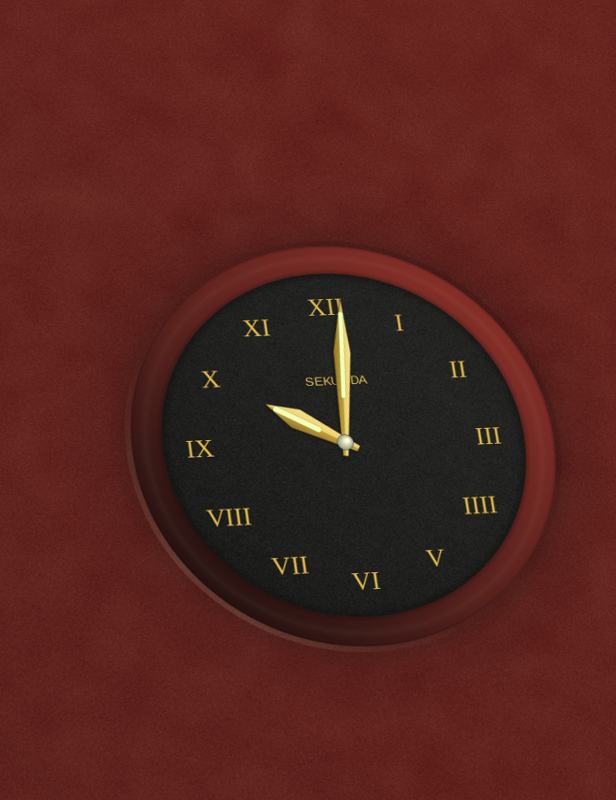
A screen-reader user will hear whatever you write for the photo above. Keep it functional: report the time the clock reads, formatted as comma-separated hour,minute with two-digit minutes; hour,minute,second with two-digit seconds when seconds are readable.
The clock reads 10,01
